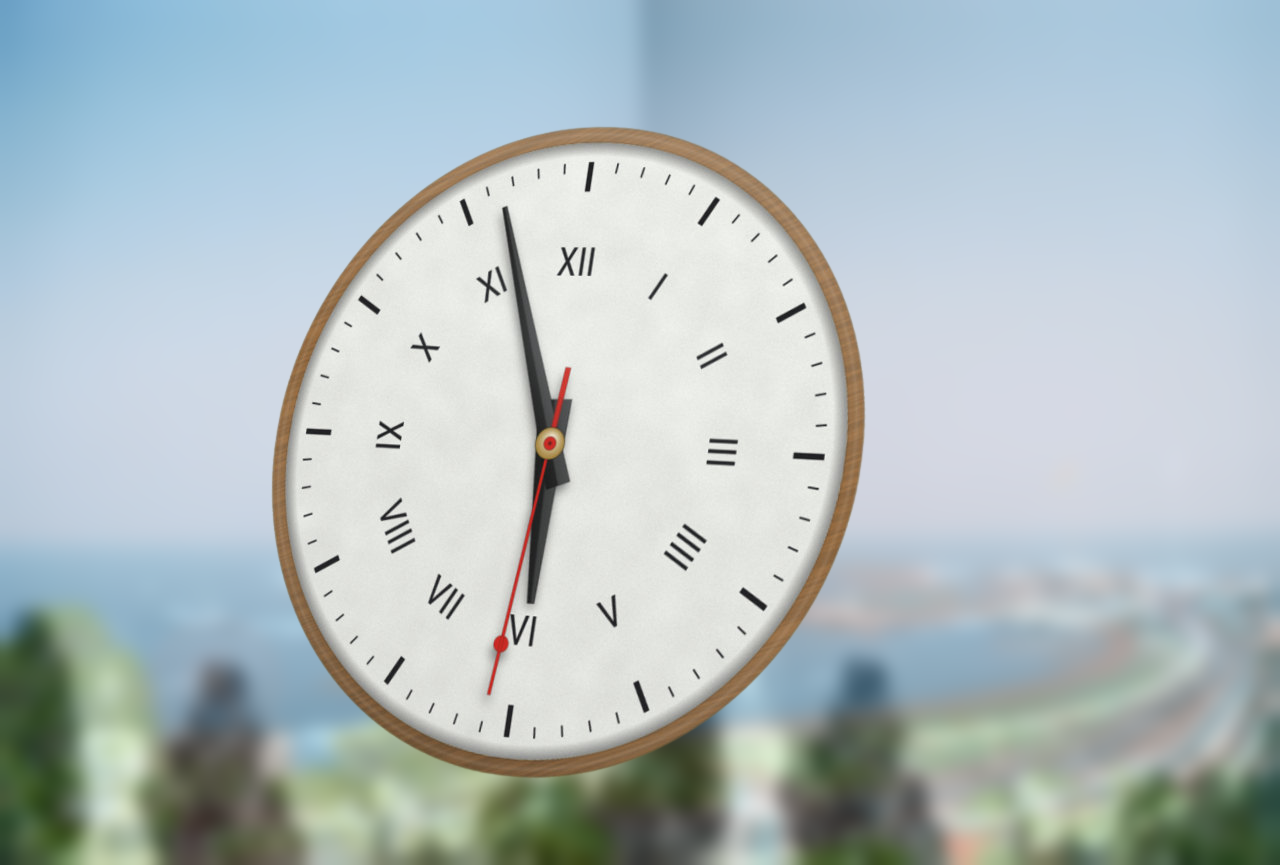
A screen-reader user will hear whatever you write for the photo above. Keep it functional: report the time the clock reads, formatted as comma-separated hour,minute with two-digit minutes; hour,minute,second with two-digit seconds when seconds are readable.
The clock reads 5,56,31
